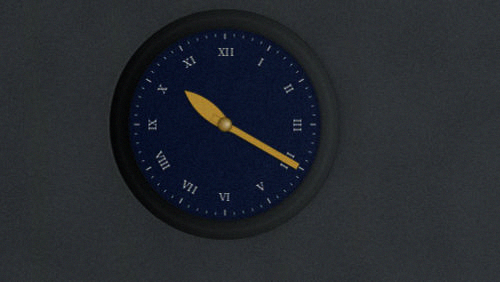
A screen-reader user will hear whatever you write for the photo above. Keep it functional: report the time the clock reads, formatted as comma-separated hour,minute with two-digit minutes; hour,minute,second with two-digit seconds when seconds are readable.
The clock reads 10,20
